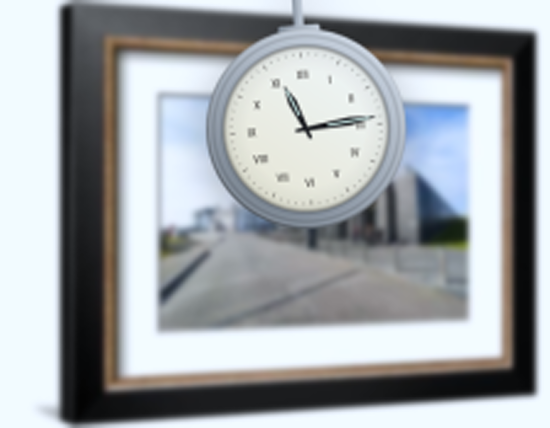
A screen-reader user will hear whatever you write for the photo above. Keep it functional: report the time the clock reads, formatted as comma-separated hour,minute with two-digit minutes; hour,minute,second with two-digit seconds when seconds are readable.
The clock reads 11,14
